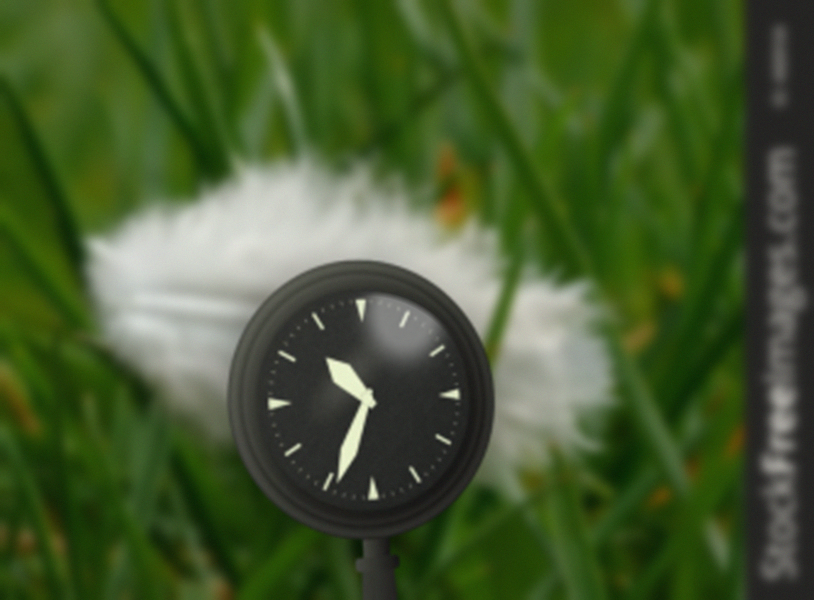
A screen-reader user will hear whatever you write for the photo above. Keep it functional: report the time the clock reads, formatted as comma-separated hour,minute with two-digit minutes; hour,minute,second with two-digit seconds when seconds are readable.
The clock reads 10,34
